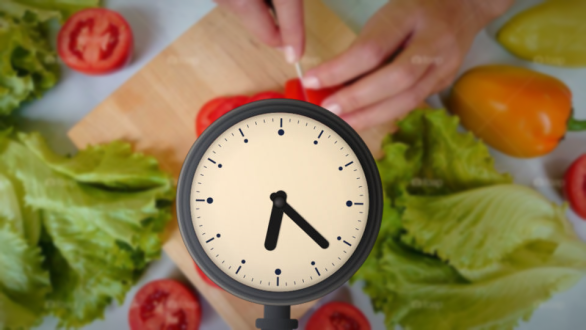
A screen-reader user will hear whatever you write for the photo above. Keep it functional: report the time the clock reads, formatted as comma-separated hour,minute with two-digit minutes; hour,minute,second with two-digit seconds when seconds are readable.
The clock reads 6,22
